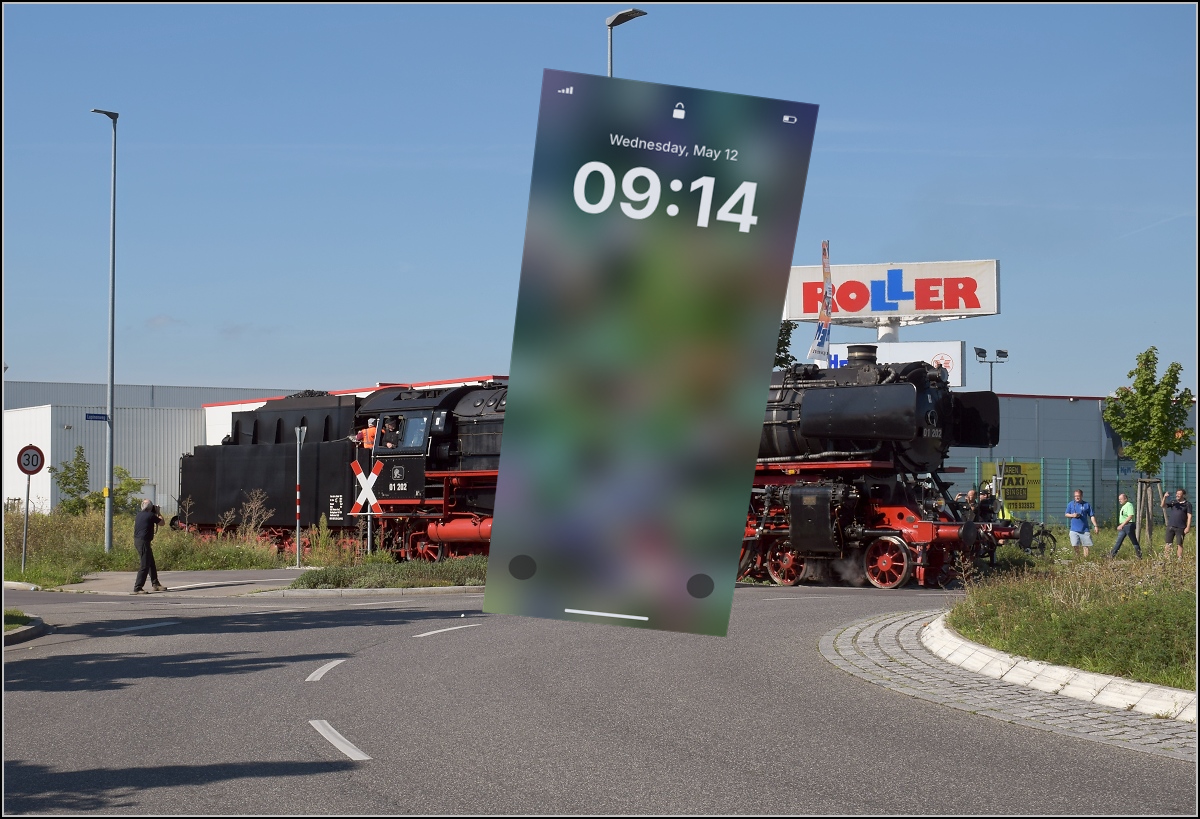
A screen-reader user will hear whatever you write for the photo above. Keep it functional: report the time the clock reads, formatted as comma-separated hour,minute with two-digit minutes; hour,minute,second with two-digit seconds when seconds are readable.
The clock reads 9,14
